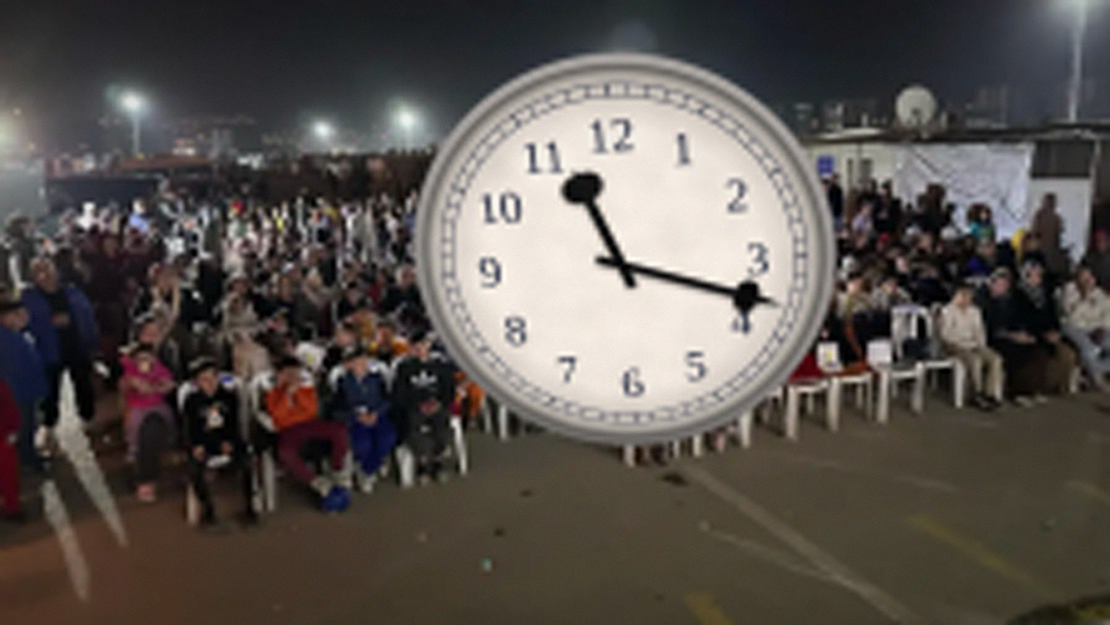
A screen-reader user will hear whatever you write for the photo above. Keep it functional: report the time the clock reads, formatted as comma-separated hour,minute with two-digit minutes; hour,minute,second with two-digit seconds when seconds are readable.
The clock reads 11,18
